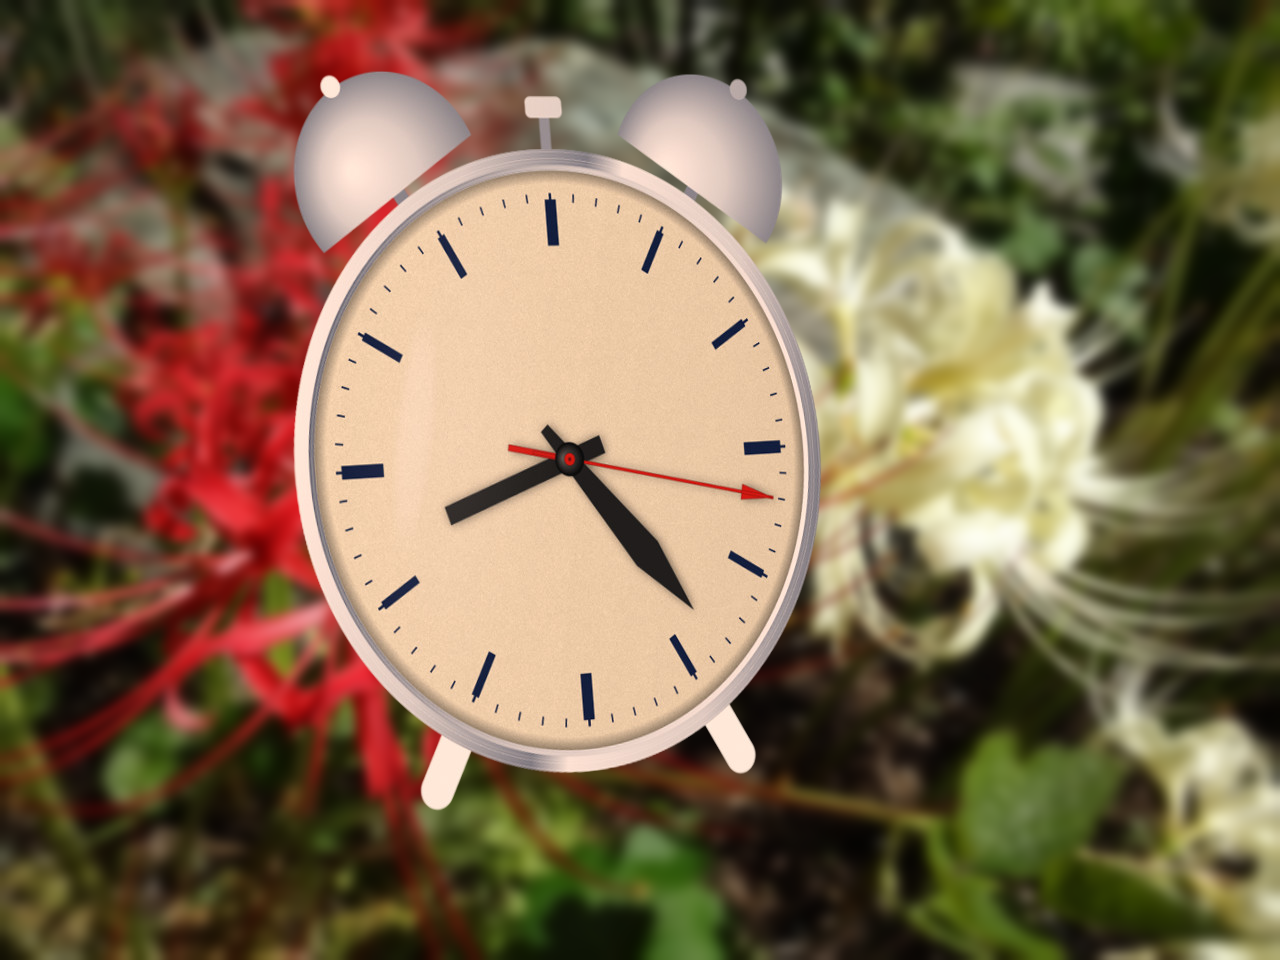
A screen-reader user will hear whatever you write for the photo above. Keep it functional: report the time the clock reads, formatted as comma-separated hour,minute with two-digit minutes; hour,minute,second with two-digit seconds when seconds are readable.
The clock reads 8,23,17
